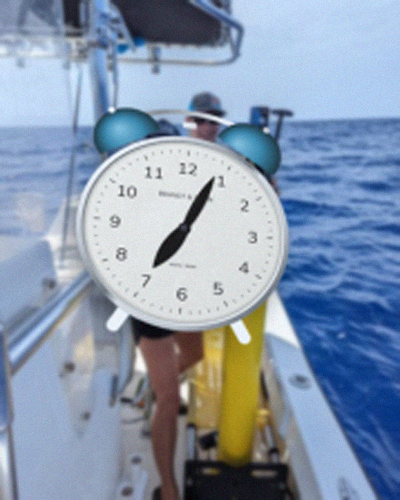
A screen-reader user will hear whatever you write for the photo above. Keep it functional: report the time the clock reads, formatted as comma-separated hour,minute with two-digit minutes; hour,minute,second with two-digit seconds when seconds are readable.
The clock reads 7,04
